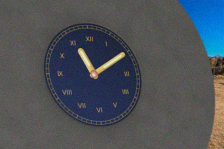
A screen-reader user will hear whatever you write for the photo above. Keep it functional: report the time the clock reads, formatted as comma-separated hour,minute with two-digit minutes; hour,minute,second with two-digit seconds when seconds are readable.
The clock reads 11,10
